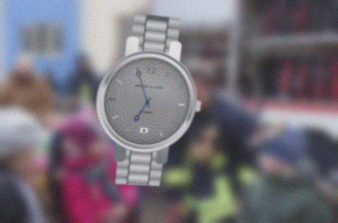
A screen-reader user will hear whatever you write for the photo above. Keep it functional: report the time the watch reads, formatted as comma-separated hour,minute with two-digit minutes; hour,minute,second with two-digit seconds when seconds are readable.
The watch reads 6,56
